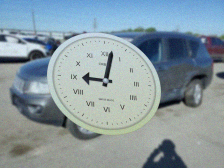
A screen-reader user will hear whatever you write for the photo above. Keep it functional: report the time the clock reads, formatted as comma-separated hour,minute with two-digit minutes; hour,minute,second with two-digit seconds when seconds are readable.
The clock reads 9,02
